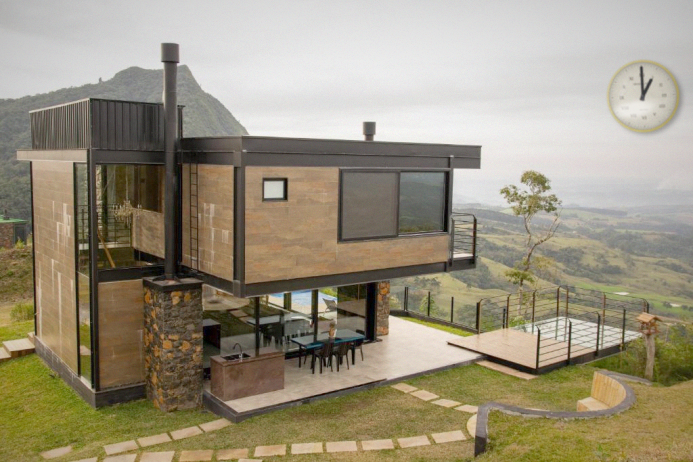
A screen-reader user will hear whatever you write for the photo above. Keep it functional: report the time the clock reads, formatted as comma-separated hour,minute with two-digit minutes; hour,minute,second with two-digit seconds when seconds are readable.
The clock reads 1,00
